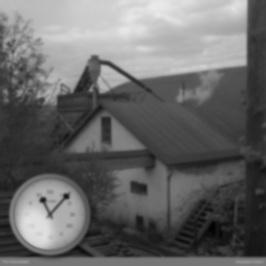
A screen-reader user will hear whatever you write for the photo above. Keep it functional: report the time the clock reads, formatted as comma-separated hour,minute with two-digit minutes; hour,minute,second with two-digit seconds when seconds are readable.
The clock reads 11,07
